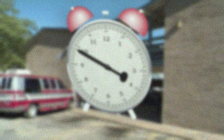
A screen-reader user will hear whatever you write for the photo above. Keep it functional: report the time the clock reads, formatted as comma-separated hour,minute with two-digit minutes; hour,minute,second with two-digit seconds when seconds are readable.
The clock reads 3,49
